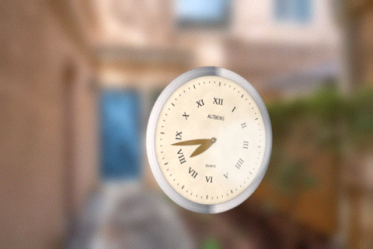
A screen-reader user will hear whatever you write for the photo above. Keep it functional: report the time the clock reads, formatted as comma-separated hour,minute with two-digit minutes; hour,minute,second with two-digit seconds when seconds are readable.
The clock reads 7,43
